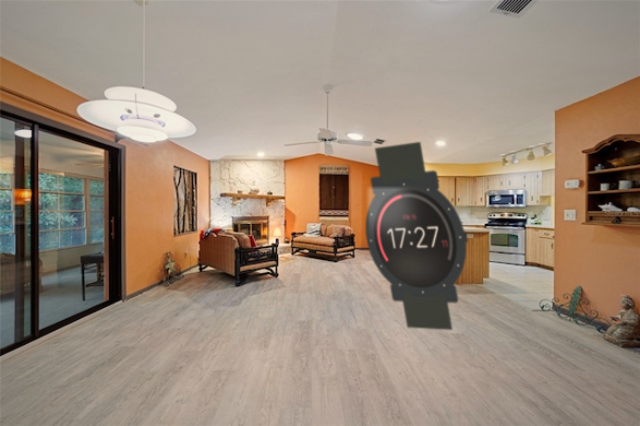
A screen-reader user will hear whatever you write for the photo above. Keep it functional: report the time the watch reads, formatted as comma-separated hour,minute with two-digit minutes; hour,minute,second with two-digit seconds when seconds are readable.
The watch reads 17,27
